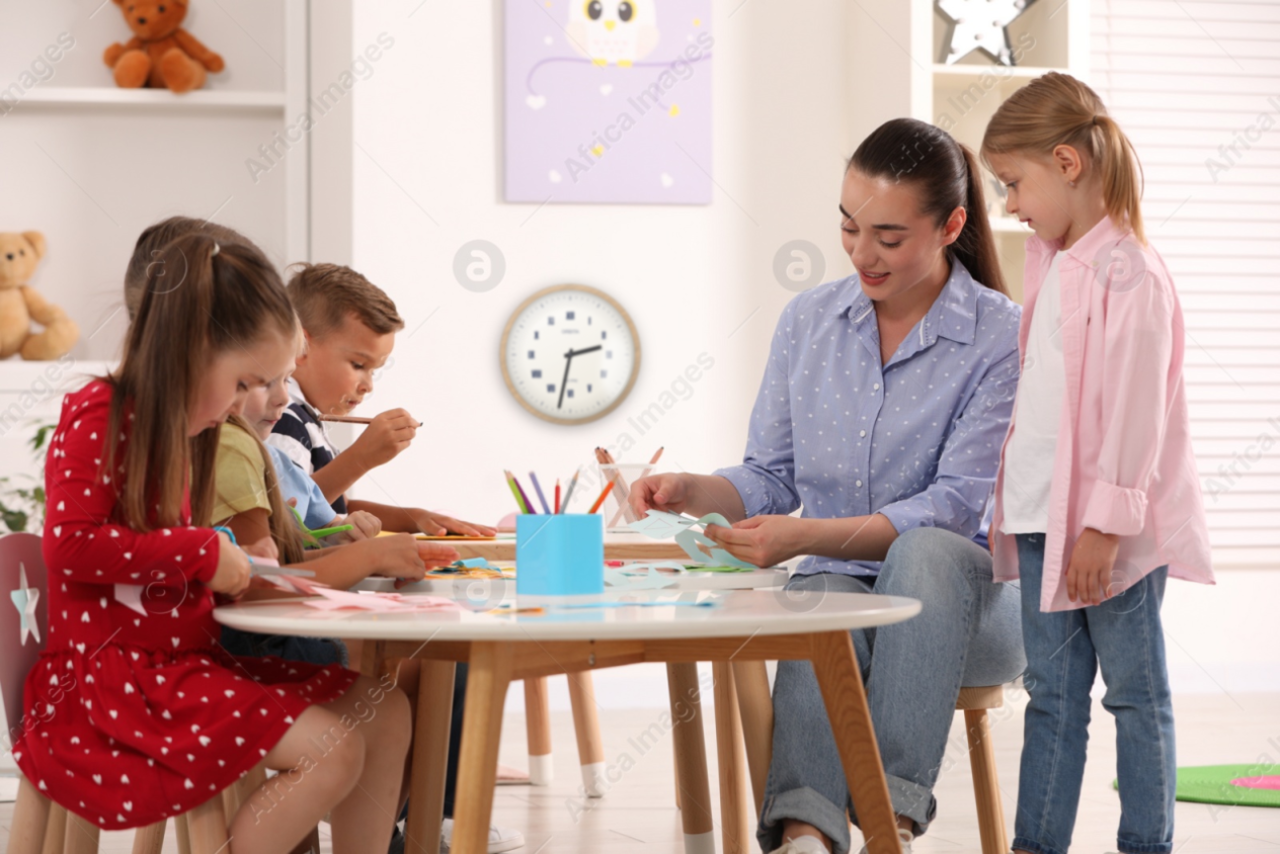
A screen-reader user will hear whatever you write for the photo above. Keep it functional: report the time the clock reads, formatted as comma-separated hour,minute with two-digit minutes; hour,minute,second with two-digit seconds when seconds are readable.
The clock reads 2,32
